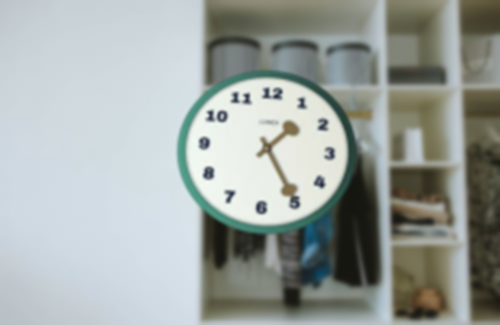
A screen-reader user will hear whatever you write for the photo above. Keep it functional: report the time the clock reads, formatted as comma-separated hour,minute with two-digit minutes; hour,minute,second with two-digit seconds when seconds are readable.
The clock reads 1,25
